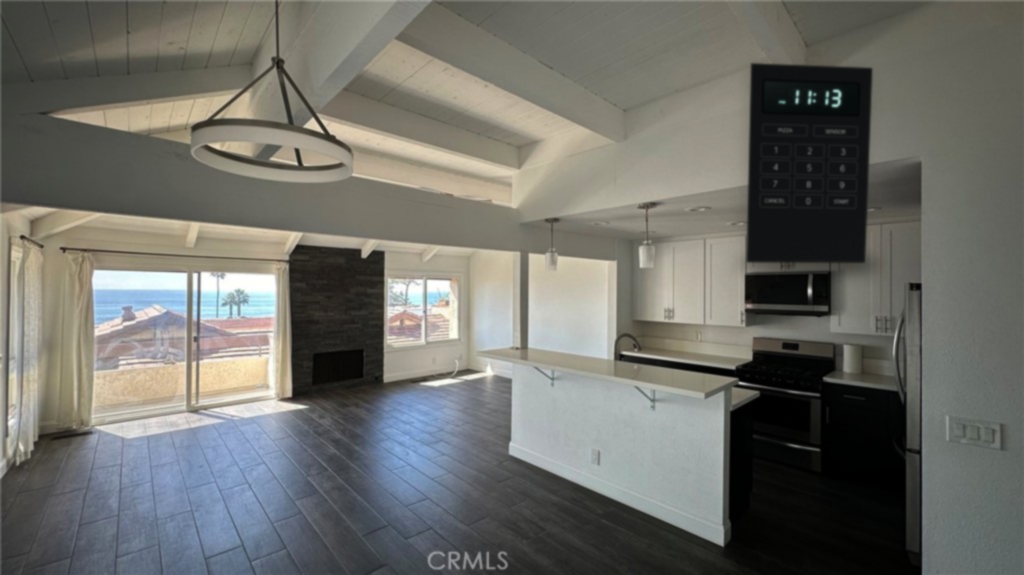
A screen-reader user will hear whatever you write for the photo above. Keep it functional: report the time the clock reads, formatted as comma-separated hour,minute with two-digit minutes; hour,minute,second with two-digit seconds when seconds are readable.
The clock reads 11,13
